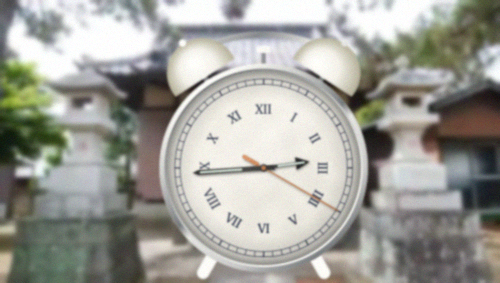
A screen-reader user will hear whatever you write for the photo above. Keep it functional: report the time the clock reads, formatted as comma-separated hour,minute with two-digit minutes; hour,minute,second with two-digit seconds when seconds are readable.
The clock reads 2,44,20
